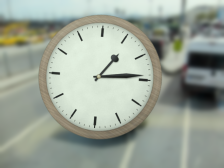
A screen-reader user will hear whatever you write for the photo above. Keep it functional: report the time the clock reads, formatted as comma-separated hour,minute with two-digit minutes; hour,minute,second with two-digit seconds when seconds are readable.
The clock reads 1,14
